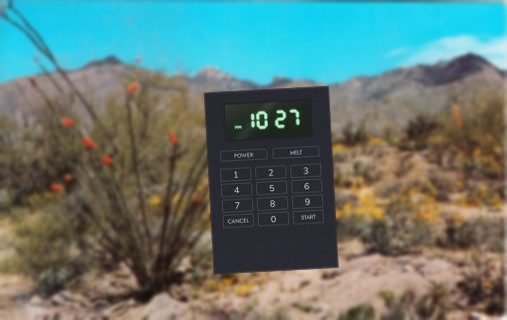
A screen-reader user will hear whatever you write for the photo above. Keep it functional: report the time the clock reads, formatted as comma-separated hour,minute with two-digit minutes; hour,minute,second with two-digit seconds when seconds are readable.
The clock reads 10,27
